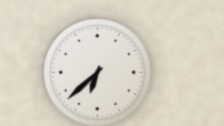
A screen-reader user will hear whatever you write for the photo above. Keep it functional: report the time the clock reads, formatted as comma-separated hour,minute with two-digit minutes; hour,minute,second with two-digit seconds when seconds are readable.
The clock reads 6,38
